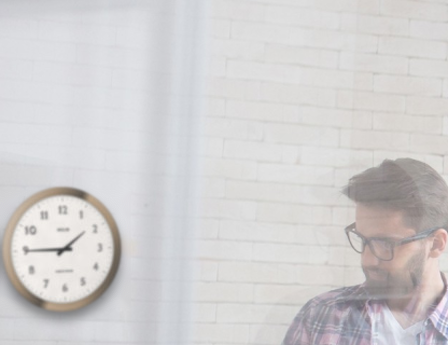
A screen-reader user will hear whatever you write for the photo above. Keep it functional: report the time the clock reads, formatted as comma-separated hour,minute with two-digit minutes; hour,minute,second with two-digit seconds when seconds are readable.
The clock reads 1,45
